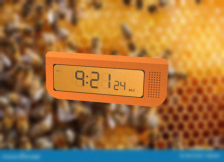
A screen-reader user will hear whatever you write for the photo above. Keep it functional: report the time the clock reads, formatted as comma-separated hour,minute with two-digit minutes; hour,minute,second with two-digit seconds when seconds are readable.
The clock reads 9,21,24
